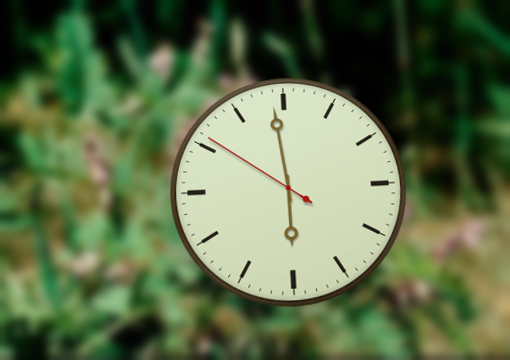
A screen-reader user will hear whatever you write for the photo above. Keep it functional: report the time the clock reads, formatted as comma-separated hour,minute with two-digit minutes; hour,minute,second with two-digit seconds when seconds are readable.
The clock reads 5,58,51
